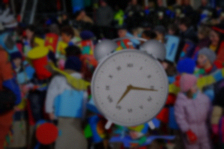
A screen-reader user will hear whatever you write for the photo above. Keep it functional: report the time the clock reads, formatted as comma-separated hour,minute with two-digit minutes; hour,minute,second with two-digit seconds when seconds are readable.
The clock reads 7,16
